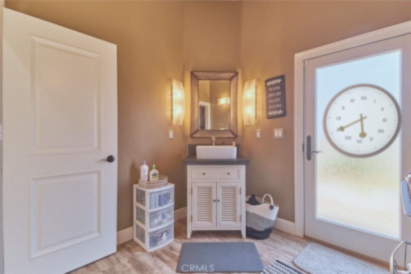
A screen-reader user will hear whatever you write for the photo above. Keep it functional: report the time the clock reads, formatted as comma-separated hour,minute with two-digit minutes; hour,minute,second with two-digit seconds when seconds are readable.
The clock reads 5,40
